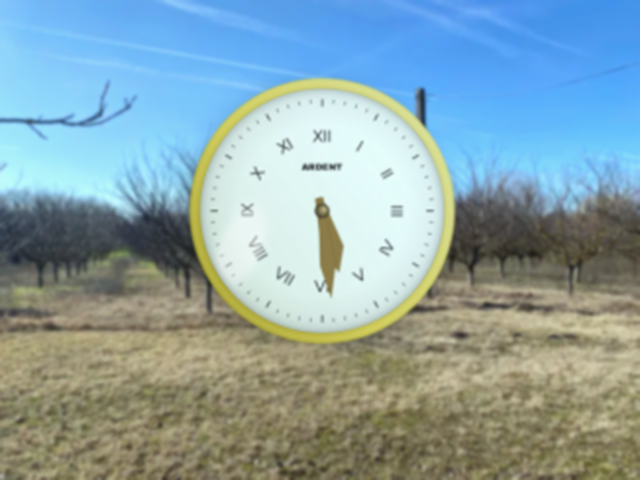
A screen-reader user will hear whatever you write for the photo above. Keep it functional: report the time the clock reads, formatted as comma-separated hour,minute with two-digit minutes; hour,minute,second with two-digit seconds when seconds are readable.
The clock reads 5,29
